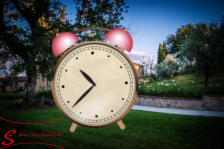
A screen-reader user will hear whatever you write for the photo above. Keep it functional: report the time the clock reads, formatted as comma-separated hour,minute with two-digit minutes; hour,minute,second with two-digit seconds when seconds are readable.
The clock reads 10,38
